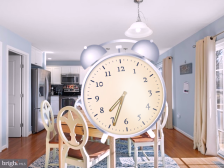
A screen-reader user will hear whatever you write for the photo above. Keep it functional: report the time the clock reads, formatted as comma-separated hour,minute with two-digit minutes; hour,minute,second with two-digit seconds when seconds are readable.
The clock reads 7,34
